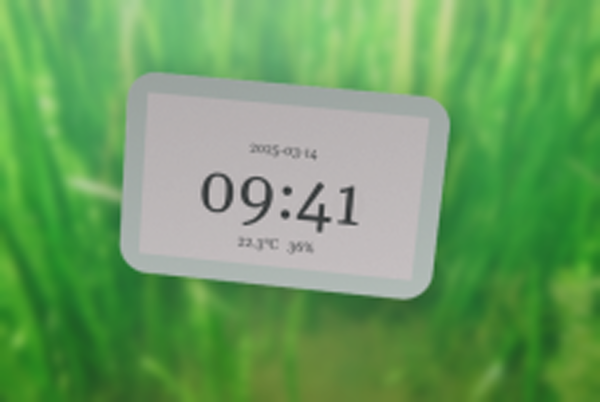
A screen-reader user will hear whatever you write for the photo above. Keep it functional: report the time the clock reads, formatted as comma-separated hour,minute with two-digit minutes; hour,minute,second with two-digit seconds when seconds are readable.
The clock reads 9,41
